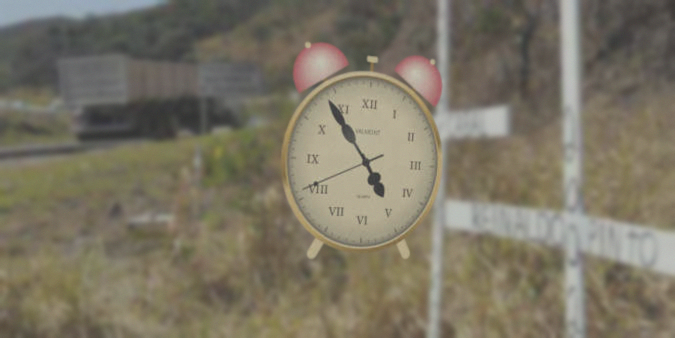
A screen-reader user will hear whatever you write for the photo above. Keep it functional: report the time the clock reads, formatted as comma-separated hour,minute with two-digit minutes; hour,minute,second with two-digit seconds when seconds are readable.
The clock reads 4,53,41
